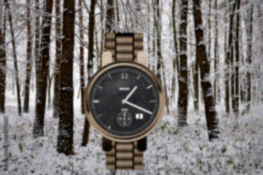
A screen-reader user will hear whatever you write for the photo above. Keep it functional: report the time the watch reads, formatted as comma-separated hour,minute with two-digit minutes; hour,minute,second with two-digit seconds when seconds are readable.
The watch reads 1,19
